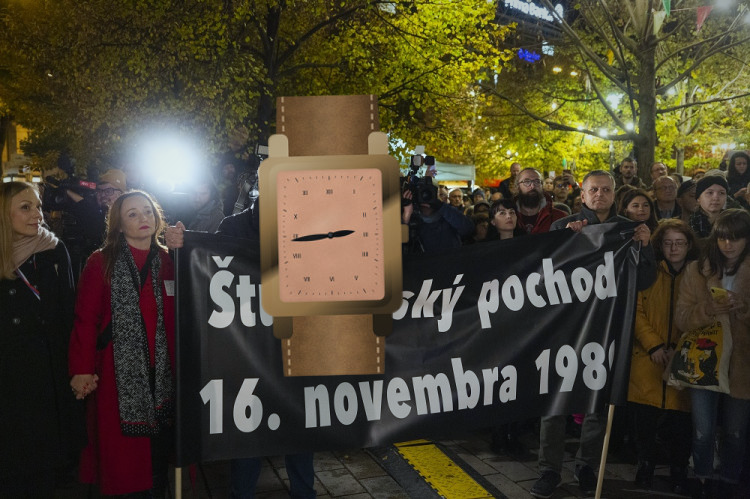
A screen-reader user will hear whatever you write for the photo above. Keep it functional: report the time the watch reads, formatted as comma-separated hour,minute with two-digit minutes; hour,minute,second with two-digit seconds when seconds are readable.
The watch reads 2,44
